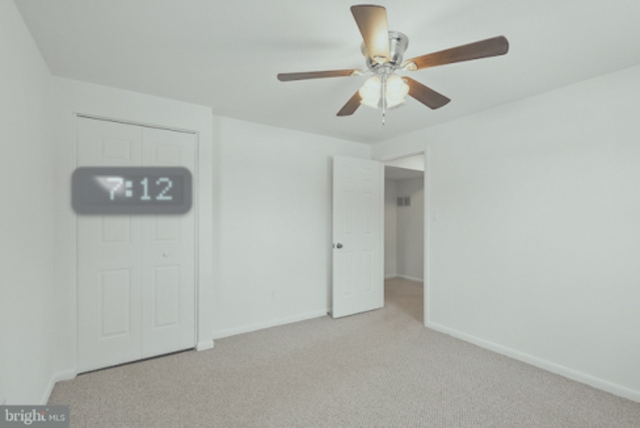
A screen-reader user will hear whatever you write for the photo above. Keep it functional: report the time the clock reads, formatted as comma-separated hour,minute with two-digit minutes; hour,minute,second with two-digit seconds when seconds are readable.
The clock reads 7,12
